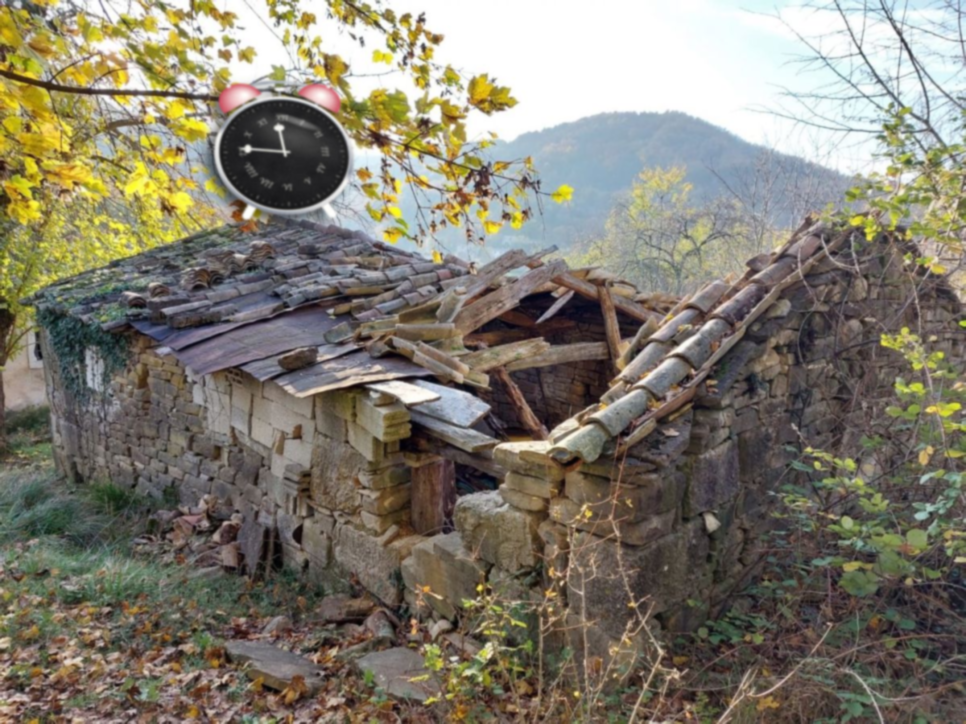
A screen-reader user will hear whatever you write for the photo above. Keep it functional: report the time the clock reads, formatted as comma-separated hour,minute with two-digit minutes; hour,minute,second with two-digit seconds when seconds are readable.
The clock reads 11,46
